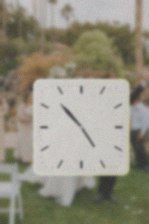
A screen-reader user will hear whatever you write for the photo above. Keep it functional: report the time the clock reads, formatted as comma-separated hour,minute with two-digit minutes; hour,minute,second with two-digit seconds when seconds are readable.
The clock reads 4,53
